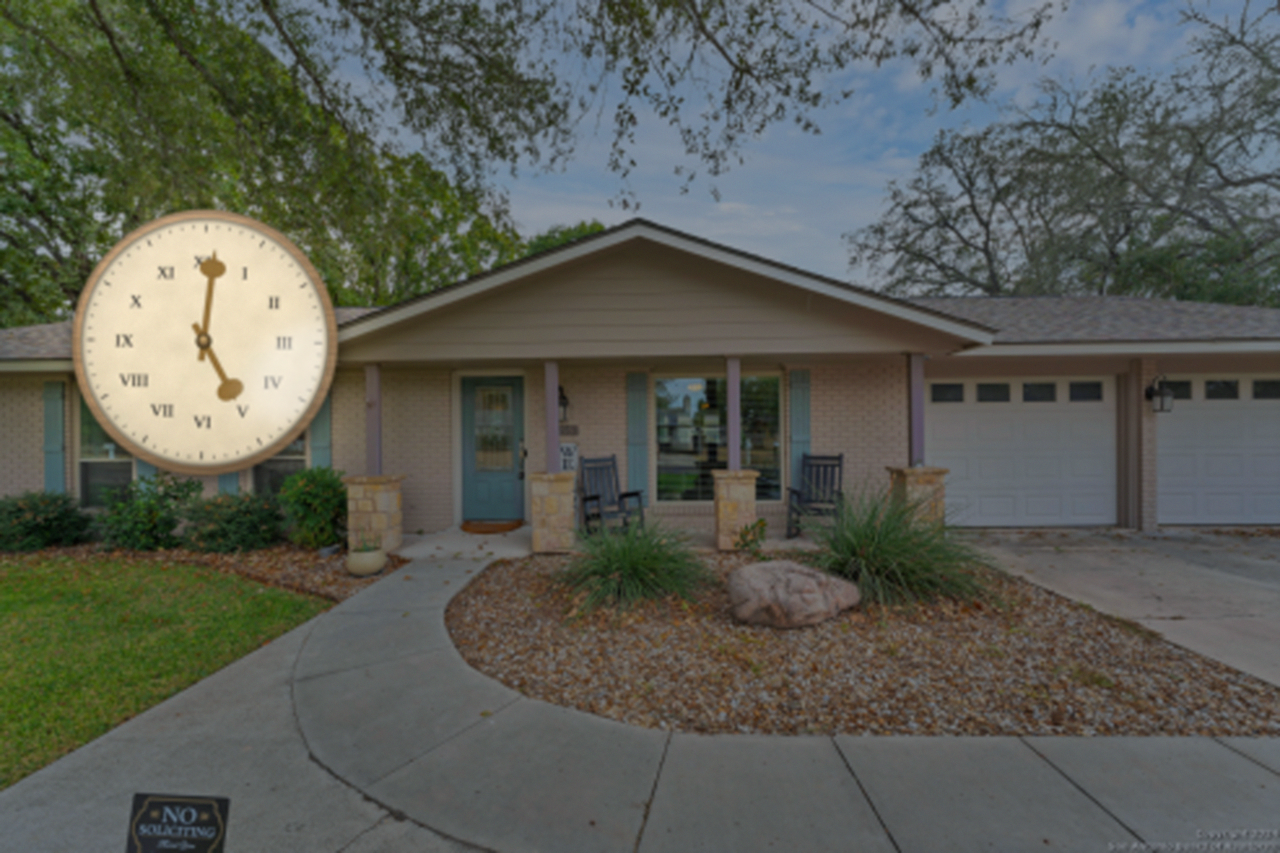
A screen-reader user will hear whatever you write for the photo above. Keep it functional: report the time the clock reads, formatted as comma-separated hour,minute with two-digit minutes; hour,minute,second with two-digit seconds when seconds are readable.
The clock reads 5,01
